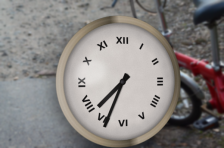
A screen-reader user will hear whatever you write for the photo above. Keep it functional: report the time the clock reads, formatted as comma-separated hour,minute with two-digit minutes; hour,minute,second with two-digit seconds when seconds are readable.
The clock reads 7,34
